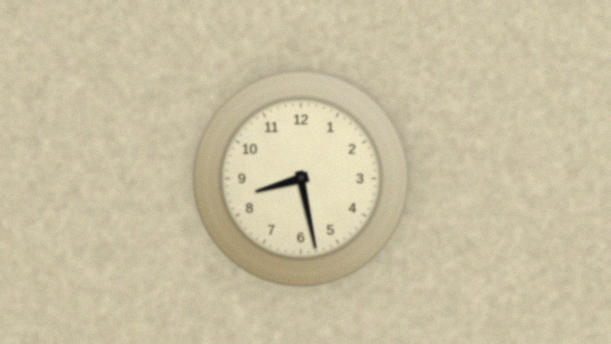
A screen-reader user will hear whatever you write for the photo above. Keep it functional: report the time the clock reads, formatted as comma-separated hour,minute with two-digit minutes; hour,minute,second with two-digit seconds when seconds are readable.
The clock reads 8,28
